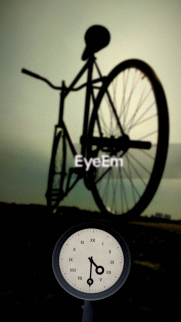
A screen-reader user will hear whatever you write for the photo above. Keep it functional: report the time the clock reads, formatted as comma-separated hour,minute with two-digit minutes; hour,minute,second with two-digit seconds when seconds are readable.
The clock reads 4,30
